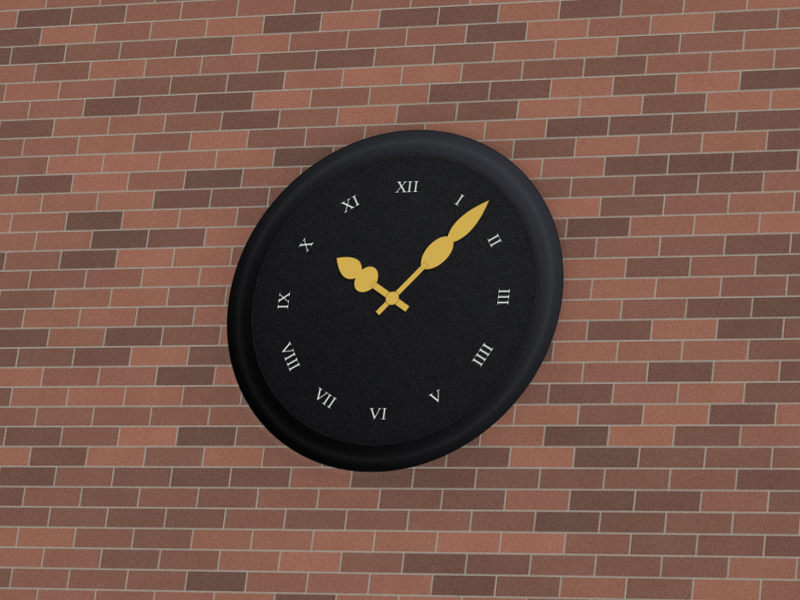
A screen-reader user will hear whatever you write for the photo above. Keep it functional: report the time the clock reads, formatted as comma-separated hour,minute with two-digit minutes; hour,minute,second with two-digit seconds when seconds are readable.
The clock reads 10,07
